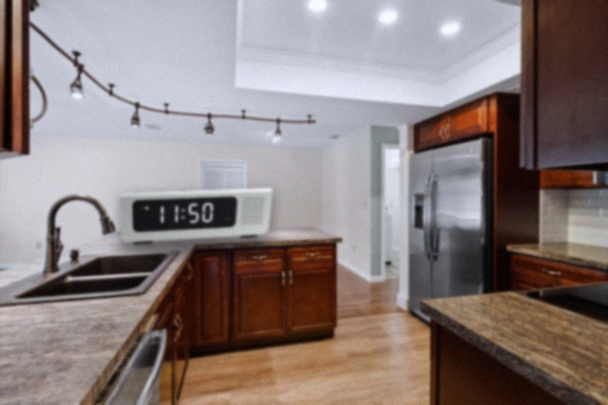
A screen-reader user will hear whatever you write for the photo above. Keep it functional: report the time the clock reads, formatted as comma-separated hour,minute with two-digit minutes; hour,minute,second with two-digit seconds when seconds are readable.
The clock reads 11,50
